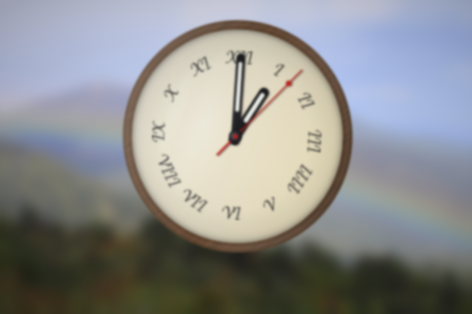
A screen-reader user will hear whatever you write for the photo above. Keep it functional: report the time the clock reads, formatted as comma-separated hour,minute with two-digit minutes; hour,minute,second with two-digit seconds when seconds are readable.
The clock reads 1,00,07
